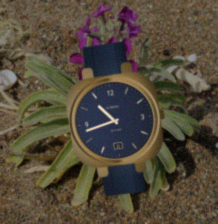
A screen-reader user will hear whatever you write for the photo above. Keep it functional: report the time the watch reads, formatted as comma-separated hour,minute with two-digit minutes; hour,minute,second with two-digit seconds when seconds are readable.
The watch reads 10,43
